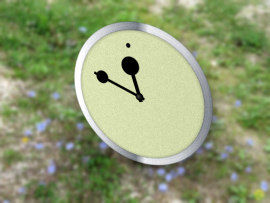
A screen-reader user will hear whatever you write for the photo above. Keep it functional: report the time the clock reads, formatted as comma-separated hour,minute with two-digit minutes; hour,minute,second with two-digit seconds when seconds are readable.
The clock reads 11,50
